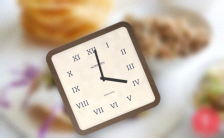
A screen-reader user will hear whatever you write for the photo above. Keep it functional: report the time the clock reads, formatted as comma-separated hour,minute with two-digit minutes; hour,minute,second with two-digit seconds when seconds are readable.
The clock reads 4,01
